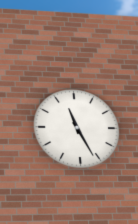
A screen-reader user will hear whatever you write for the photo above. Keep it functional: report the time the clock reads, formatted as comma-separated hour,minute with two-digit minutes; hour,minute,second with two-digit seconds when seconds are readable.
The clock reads 11,26
